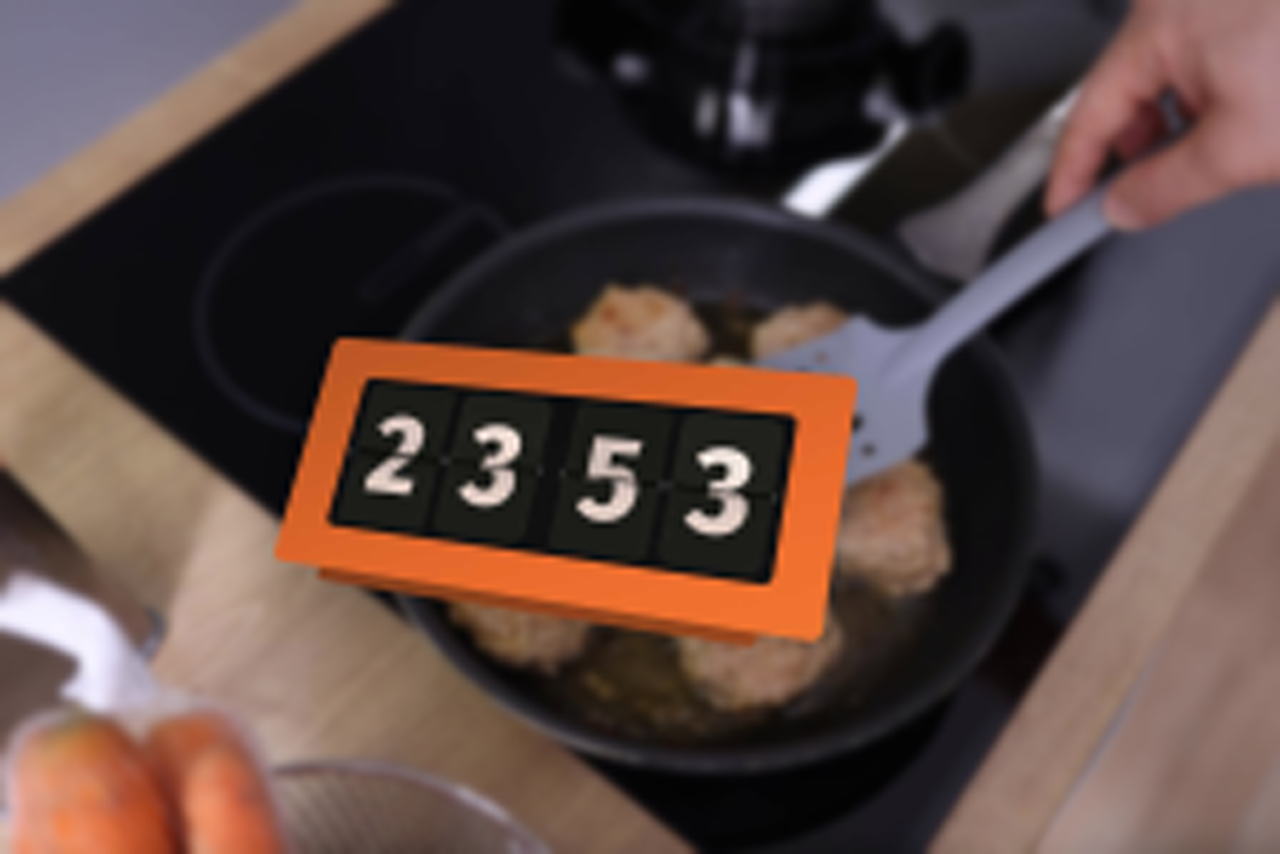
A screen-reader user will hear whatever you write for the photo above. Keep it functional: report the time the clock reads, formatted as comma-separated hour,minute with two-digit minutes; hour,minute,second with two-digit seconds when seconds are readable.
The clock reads 23,53
